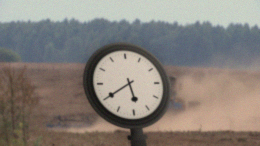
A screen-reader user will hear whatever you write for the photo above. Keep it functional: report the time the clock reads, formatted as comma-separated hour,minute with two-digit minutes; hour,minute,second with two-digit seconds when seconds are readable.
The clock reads 5,40
